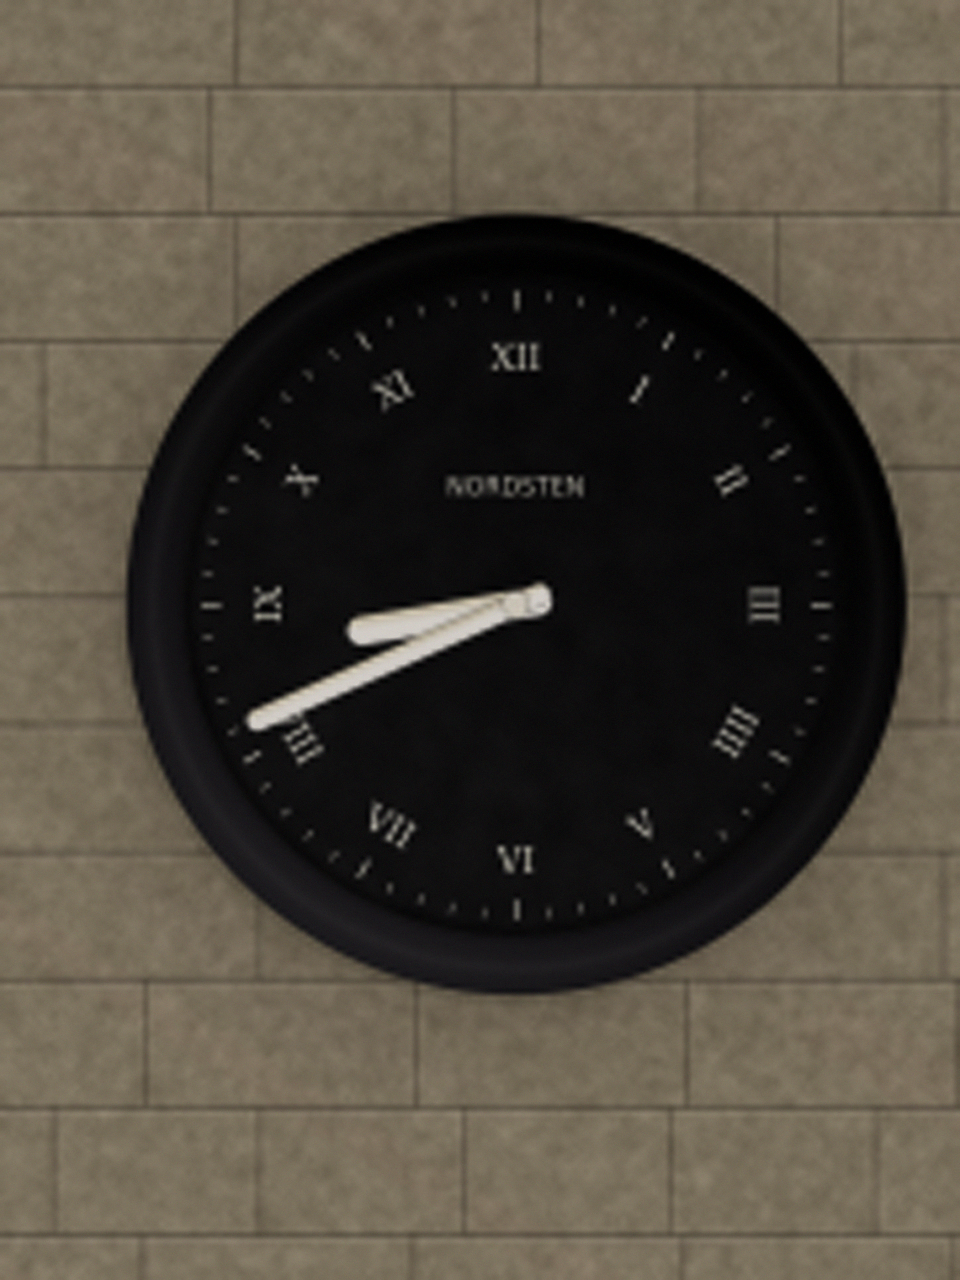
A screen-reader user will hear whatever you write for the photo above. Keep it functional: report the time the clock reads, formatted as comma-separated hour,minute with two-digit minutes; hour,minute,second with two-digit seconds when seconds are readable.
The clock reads 8,41
